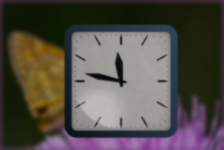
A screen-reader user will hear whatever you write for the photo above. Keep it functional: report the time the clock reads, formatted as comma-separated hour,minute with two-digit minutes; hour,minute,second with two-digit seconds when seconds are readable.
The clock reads 11,47
